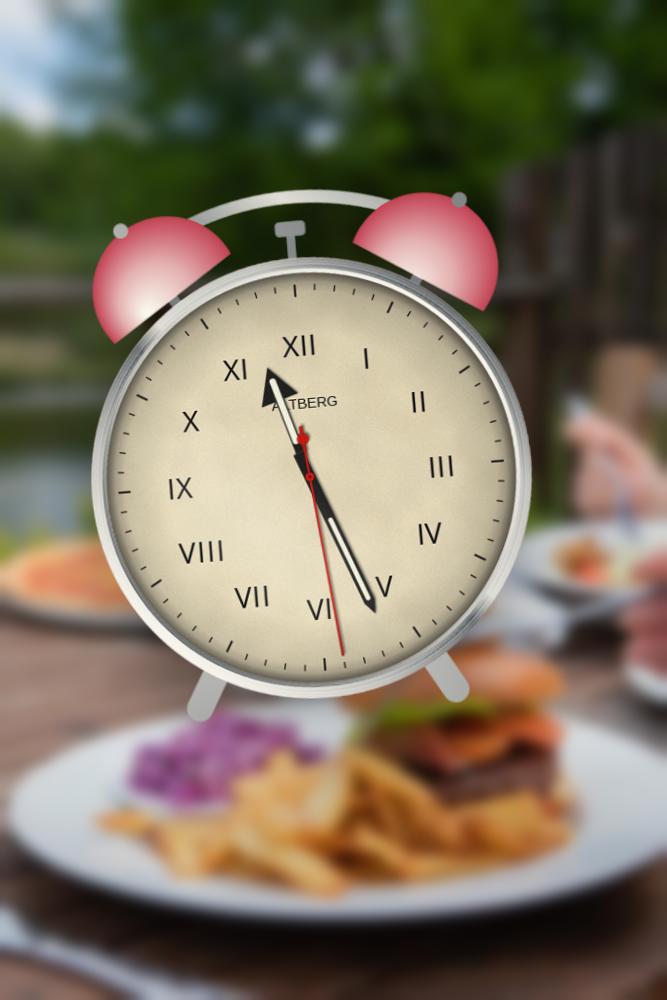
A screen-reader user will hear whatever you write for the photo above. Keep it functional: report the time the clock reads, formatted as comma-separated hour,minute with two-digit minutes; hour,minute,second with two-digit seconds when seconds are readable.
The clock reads 11,26,29
